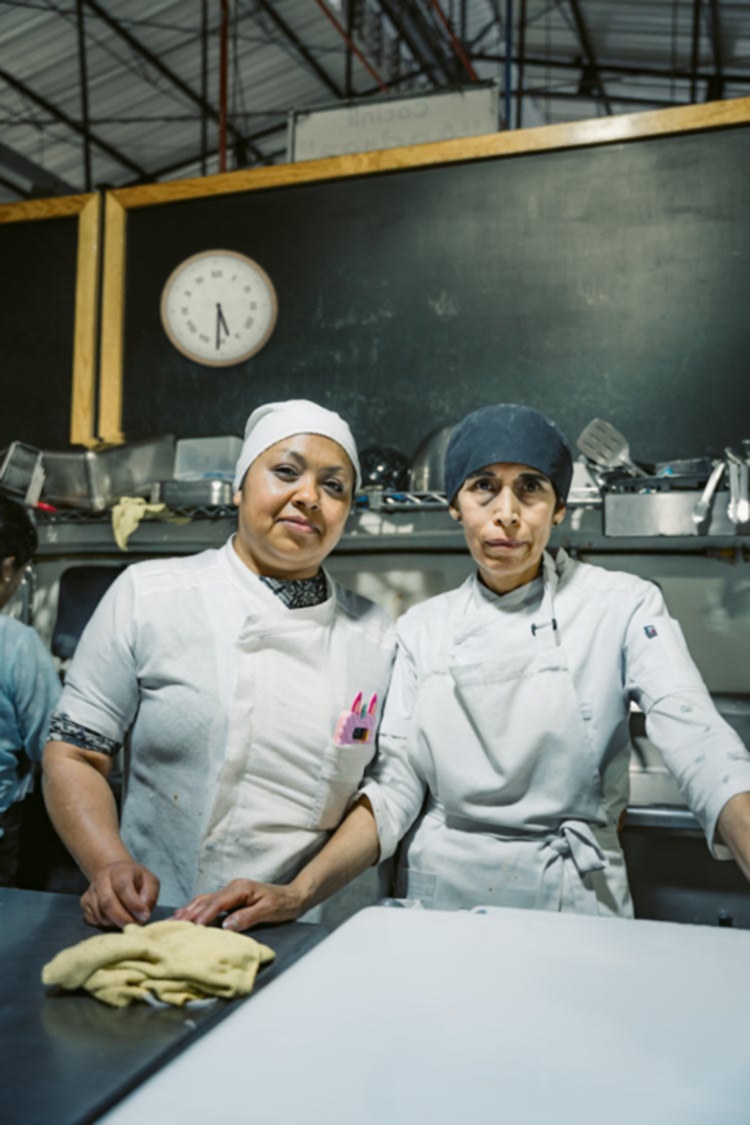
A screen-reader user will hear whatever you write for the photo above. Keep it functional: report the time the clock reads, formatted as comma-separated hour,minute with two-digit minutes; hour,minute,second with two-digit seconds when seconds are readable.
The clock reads 5,31
